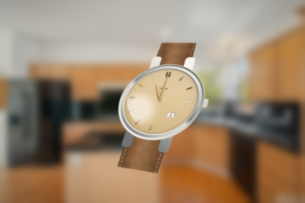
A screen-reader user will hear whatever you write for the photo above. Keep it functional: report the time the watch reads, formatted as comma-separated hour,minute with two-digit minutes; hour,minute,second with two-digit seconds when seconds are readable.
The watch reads 11,00
